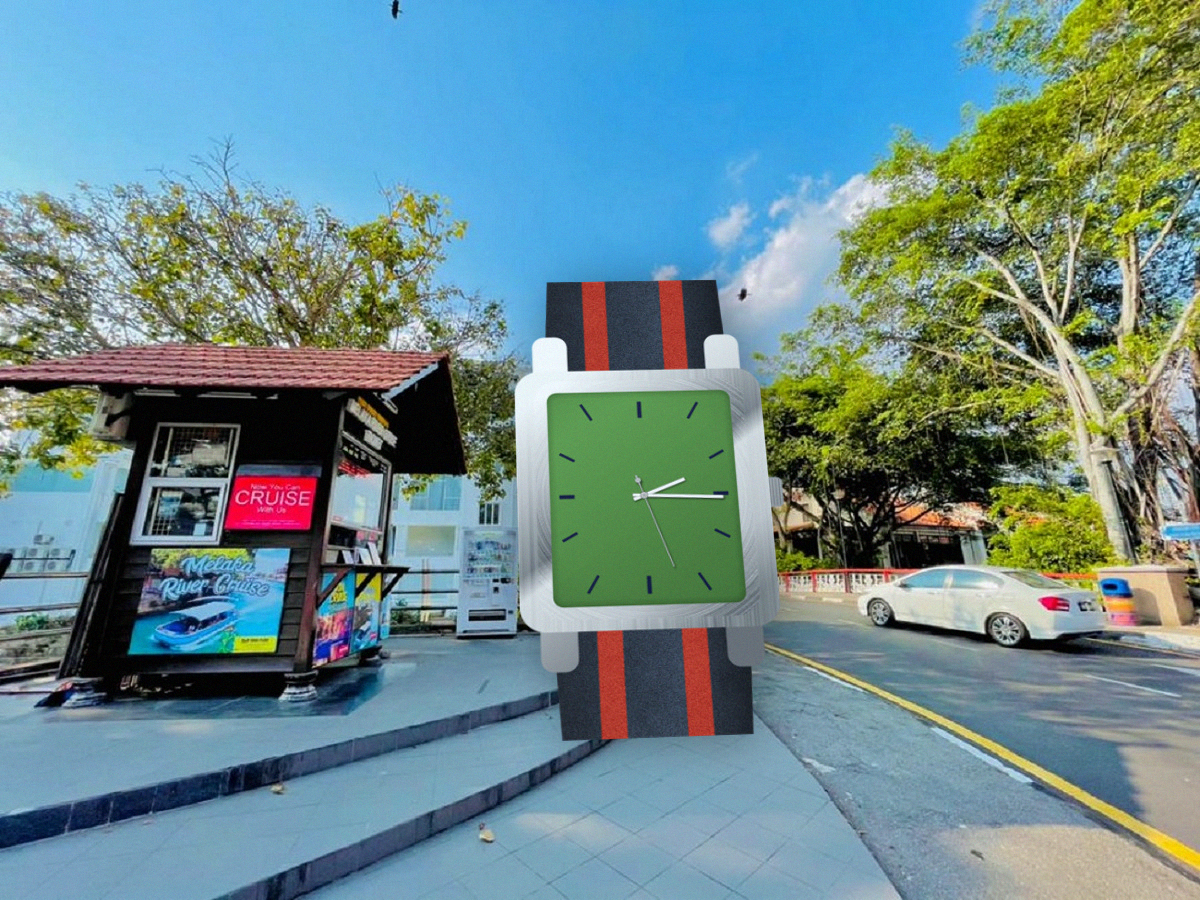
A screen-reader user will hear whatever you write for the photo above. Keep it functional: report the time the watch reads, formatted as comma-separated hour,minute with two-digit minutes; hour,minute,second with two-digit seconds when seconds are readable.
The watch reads 2,15,27
